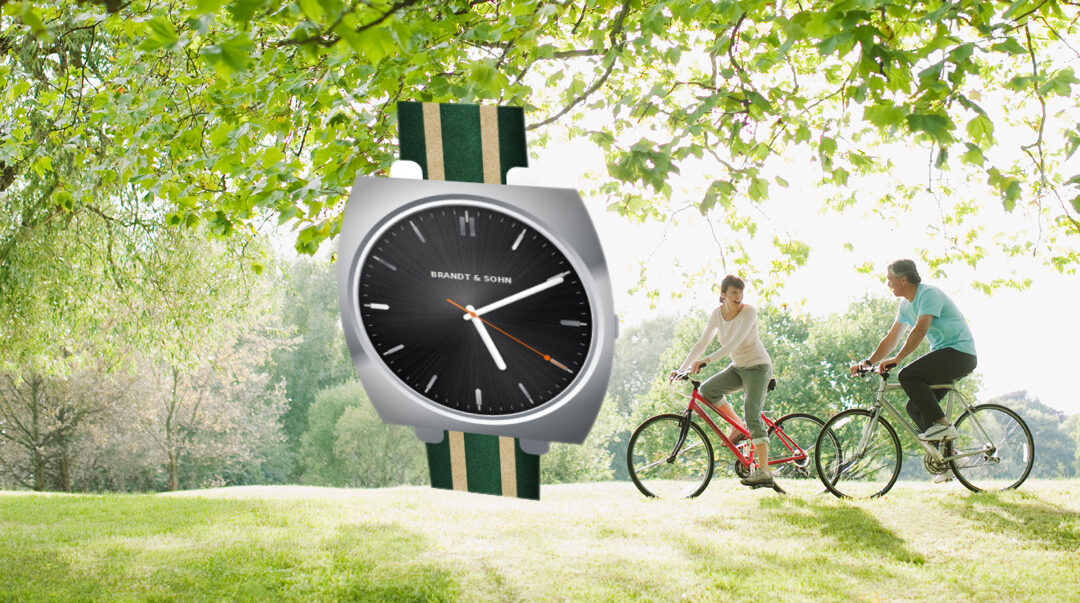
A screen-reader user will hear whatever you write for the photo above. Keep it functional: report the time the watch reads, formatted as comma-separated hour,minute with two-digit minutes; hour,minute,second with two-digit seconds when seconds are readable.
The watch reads 5,10,20
